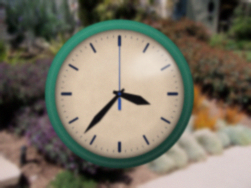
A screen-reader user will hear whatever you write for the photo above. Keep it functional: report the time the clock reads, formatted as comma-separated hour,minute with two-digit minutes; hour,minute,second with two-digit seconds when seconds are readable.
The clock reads 3,37,00
